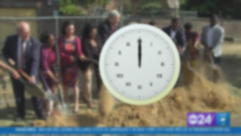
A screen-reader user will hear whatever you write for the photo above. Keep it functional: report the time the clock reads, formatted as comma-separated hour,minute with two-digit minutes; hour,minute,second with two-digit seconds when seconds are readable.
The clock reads 12,00
